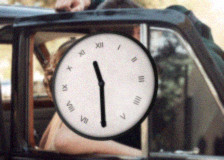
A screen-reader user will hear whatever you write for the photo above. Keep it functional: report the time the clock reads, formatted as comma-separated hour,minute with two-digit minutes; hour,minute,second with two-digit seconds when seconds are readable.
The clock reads 11,30
